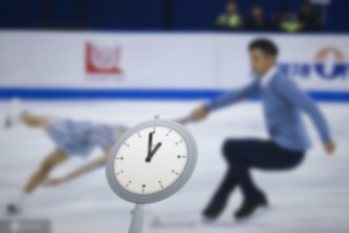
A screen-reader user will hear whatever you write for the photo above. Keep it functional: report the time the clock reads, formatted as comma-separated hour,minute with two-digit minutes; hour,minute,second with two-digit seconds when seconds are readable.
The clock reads 12,59
